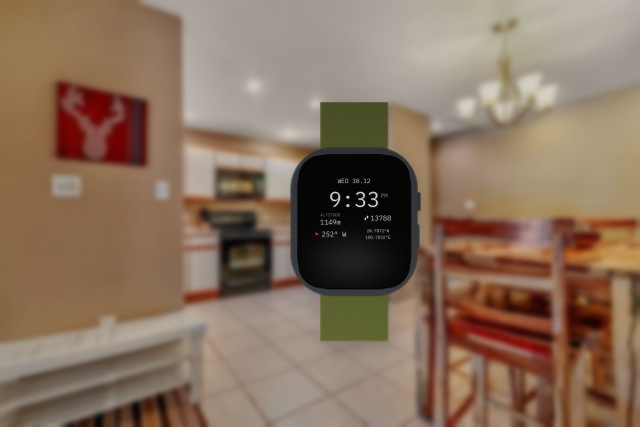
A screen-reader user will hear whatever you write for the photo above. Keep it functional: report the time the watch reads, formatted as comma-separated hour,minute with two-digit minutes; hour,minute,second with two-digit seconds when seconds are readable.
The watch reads 9,33
